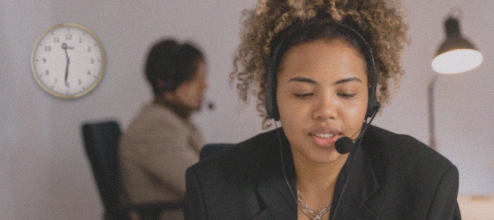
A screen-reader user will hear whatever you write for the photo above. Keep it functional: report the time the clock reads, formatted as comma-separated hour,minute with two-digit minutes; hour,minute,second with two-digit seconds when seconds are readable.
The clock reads 11,31
